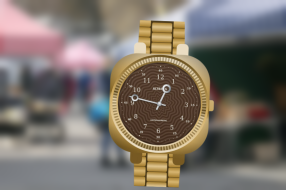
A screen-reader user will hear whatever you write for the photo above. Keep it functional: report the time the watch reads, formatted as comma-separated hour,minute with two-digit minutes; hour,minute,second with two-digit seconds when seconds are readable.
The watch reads 12,47
